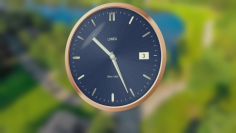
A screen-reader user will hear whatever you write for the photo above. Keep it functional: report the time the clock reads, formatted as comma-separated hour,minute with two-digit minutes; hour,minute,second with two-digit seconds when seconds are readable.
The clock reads 10,26
